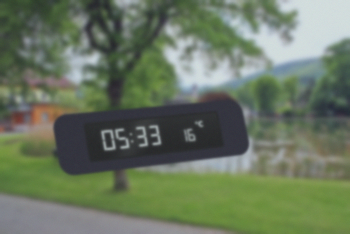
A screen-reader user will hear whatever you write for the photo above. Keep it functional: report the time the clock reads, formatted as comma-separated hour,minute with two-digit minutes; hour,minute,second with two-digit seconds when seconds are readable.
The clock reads 5,33
